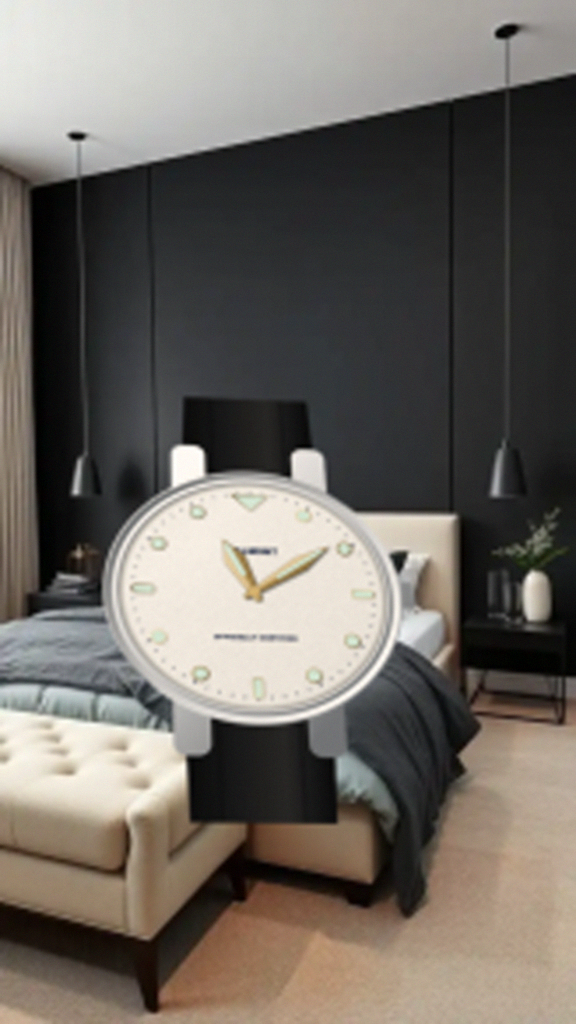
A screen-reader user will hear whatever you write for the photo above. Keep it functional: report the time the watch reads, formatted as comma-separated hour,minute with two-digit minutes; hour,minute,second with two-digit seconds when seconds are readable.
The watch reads 11,09
